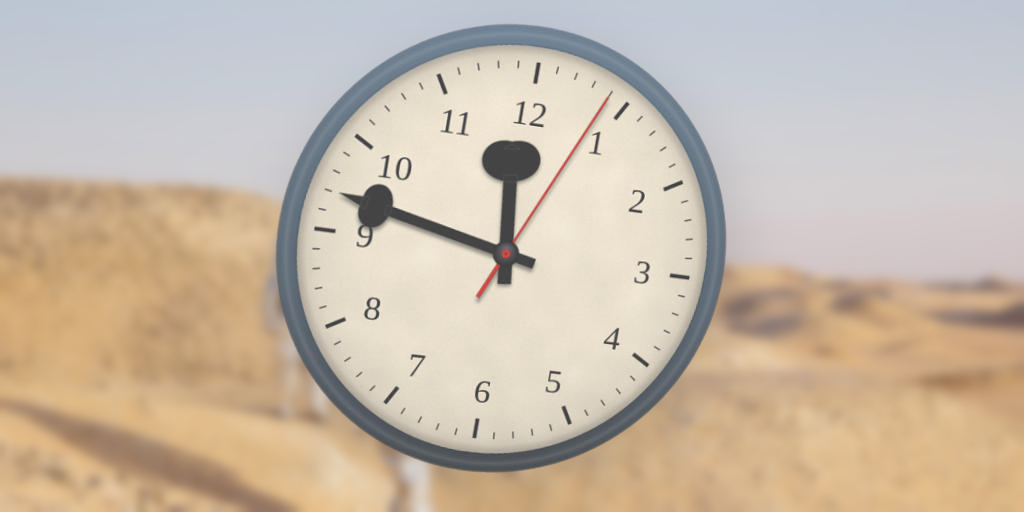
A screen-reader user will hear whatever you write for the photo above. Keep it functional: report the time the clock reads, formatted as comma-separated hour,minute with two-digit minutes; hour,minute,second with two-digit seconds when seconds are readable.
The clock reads 11,47,04
